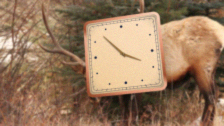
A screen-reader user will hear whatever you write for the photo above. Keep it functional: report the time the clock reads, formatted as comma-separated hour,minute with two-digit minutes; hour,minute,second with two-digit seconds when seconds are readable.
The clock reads 3,53
